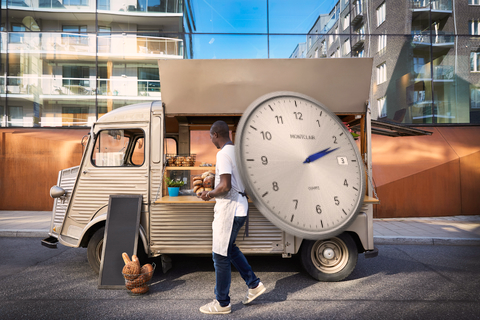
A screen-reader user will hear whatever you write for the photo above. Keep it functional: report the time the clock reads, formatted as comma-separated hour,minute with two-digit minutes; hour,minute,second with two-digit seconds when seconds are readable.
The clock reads 2,12
